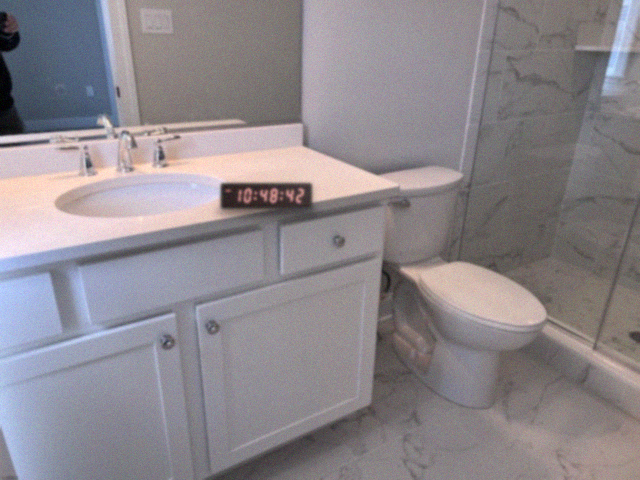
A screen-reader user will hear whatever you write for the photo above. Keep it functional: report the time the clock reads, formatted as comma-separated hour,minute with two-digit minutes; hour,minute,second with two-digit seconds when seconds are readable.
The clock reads 10,48,42
